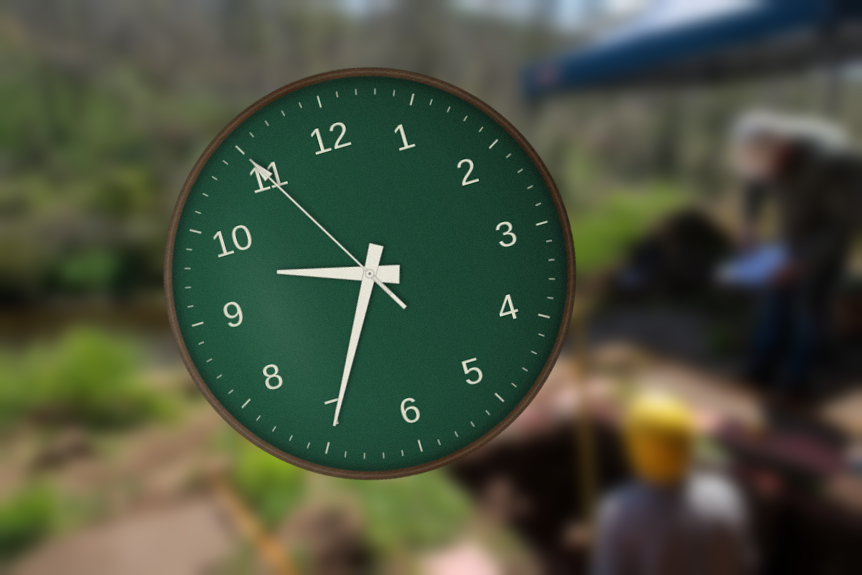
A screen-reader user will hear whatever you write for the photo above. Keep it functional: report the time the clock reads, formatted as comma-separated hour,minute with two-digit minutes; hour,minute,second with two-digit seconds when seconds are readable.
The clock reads 9,34,55
